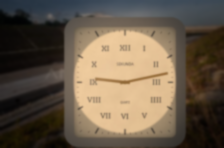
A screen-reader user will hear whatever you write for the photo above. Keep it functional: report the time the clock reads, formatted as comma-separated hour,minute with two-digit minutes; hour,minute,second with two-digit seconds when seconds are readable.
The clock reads 9,13
